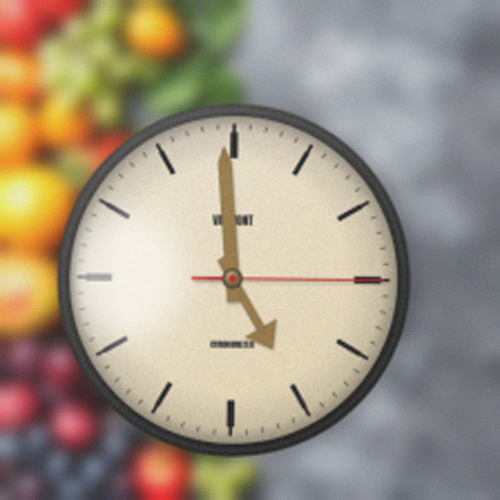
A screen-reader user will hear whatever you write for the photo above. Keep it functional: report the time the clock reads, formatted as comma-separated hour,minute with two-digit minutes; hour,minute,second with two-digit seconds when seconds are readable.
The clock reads 4,59,15
